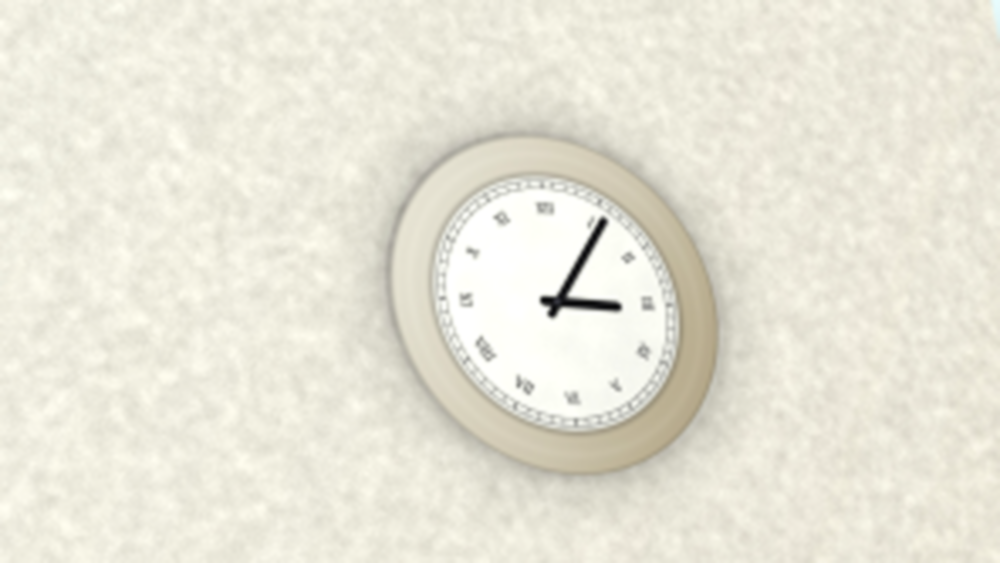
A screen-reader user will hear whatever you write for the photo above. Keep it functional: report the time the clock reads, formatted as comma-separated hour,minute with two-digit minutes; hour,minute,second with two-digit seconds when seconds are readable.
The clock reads 3,06
